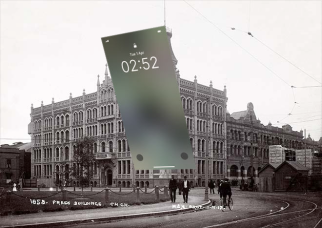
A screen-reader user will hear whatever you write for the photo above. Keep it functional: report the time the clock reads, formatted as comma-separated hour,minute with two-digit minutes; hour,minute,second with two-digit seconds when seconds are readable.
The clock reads 2,52
